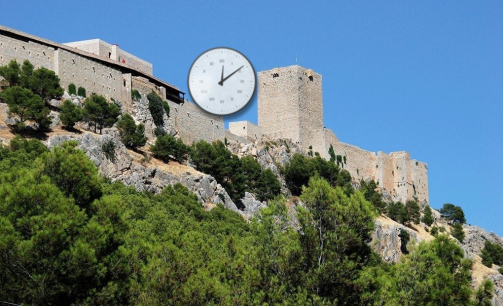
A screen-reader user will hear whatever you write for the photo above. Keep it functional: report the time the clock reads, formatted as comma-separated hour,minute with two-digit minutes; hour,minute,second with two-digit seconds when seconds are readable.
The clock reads 12,09
